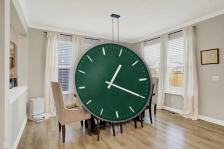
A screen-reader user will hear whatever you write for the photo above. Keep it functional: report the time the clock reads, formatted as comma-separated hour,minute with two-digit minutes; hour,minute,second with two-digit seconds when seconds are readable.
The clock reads 1,20
